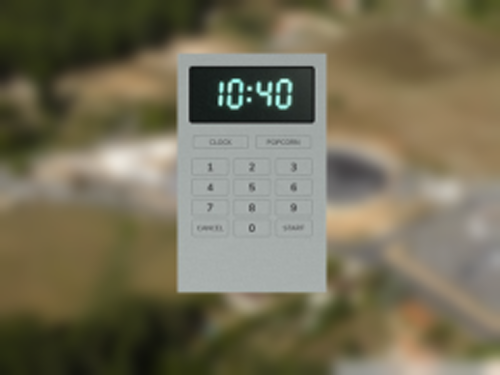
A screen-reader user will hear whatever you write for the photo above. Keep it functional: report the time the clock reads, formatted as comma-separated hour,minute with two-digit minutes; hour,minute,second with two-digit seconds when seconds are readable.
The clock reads 10,40
